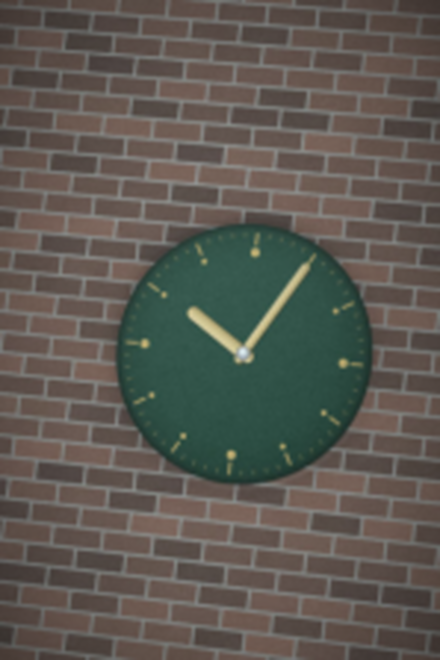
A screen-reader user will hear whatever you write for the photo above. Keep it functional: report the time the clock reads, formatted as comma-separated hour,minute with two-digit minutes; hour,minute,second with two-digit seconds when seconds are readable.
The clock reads 10,05
